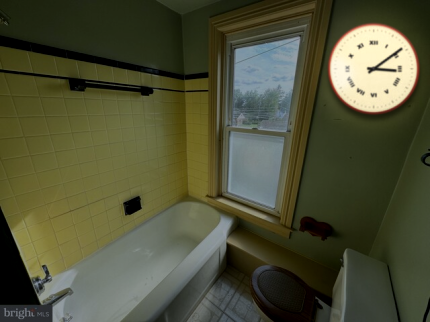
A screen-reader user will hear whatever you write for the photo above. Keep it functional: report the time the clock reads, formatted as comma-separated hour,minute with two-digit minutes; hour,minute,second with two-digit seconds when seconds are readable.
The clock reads 3,09
